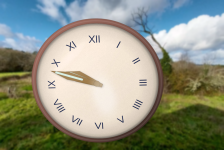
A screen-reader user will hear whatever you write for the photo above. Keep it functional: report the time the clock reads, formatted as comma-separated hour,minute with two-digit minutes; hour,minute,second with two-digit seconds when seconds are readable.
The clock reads 9,48
